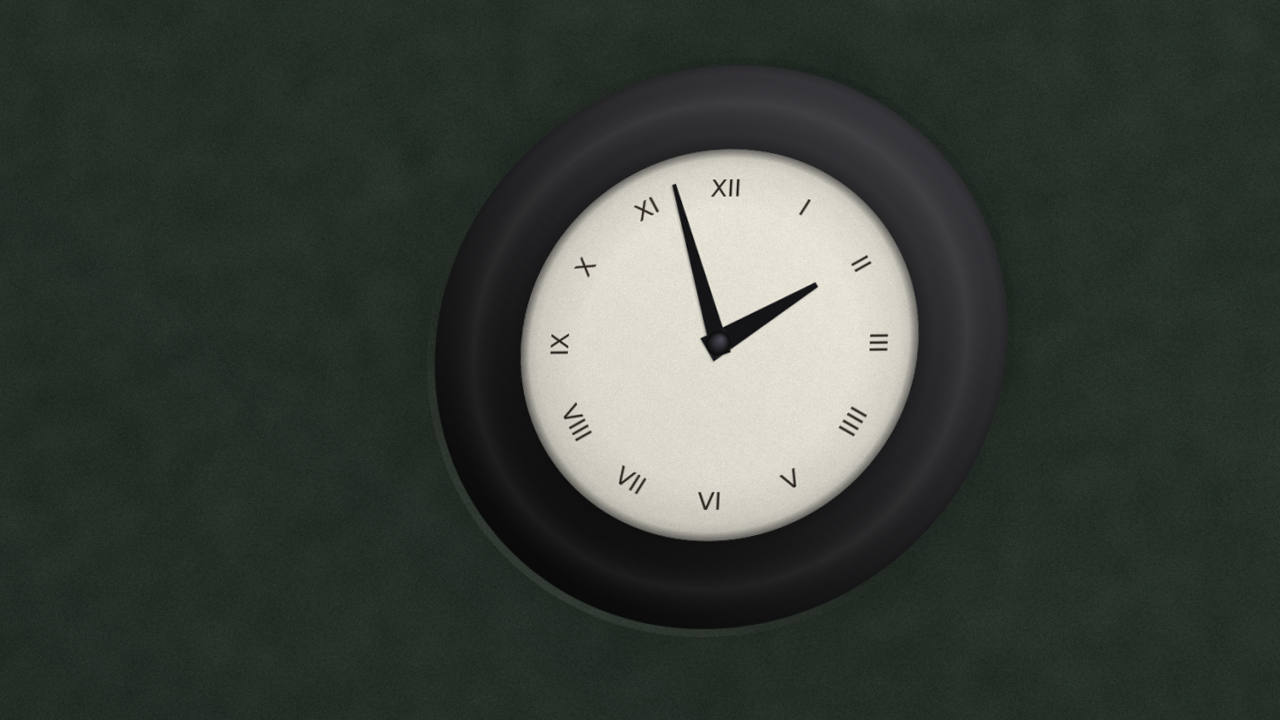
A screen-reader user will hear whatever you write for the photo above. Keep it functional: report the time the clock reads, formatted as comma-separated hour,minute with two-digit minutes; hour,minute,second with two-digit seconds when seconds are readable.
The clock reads 1,57
